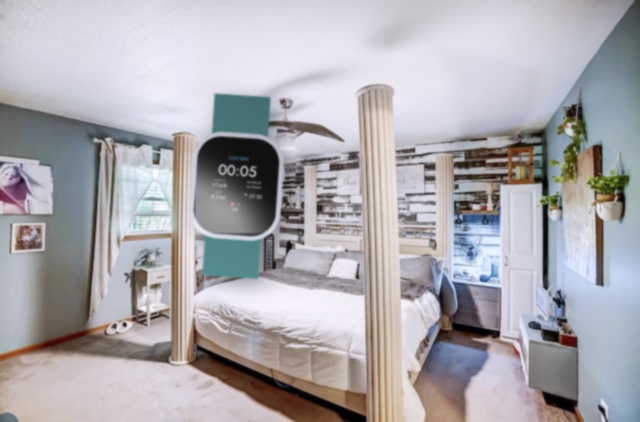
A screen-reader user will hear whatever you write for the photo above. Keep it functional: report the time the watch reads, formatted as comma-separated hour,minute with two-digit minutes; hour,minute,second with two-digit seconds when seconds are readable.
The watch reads 0,05
